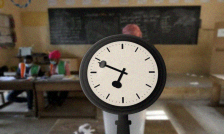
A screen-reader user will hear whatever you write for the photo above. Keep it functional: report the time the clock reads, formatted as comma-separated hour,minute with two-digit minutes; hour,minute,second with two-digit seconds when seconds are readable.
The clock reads 6,49
